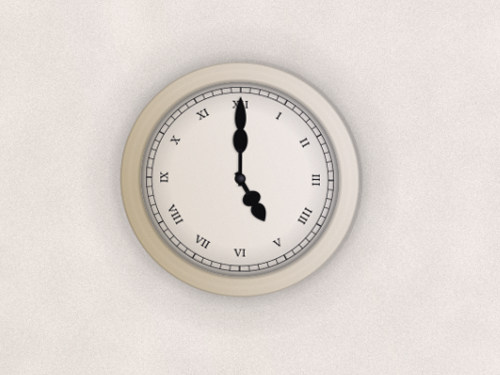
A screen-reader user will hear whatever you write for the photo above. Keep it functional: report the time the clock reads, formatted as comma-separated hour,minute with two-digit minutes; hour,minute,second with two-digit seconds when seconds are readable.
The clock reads 5,00
